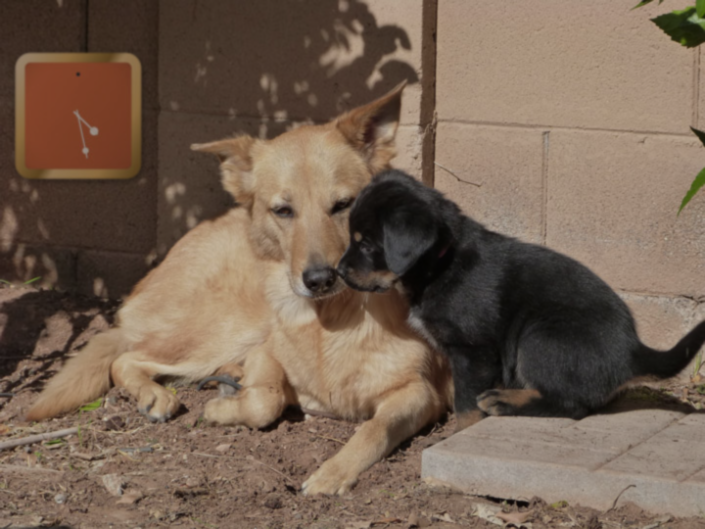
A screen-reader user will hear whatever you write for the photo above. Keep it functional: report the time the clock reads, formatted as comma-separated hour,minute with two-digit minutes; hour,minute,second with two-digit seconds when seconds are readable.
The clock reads 4,28
